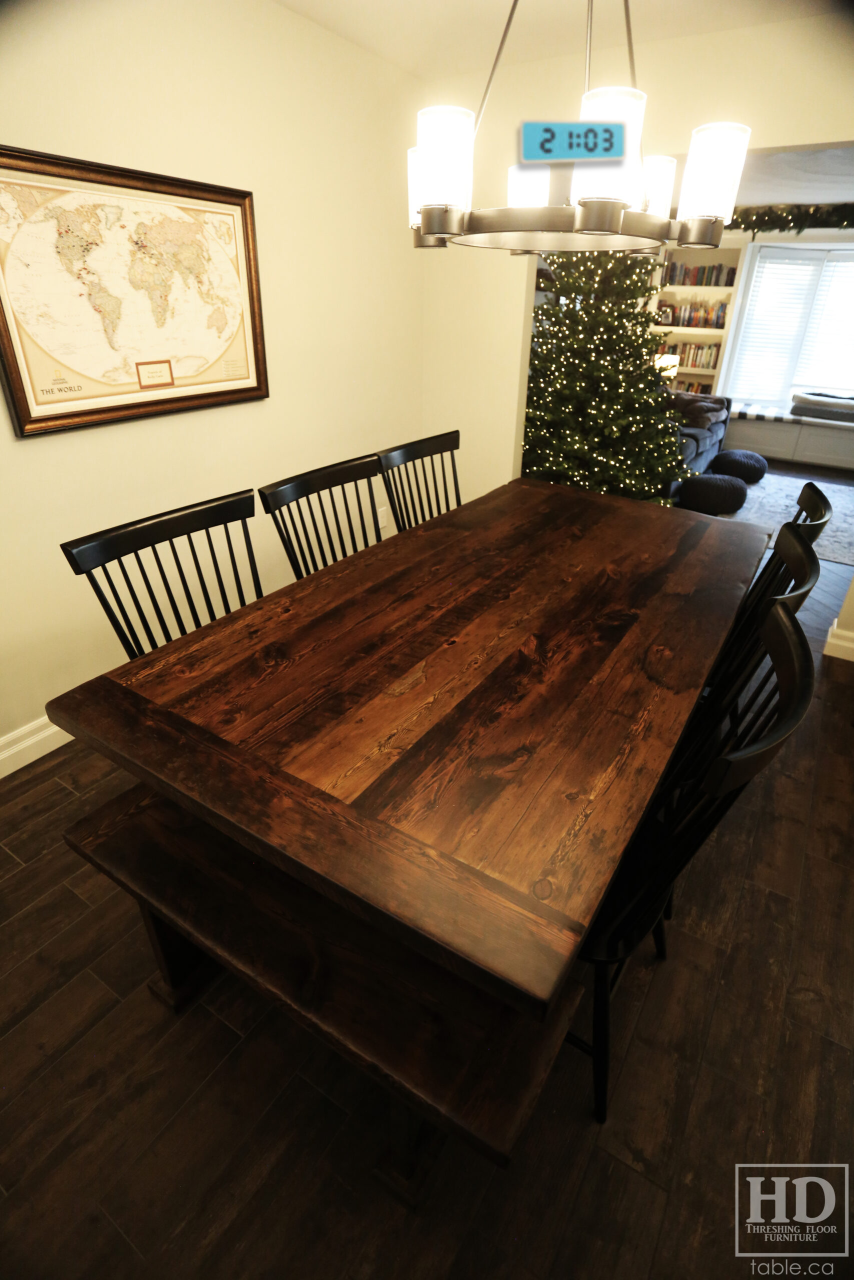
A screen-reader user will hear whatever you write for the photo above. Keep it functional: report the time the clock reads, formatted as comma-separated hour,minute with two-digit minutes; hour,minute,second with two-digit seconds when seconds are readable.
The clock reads 21,03
